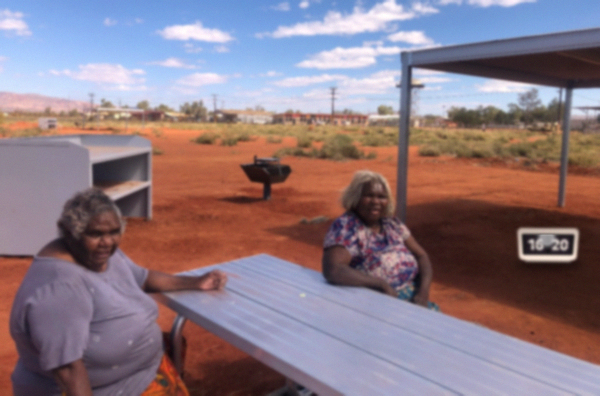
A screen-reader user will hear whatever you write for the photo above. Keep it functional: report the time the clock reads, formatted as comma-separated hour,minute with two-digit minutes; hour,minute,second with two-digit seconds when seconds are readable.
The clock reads 16,20
